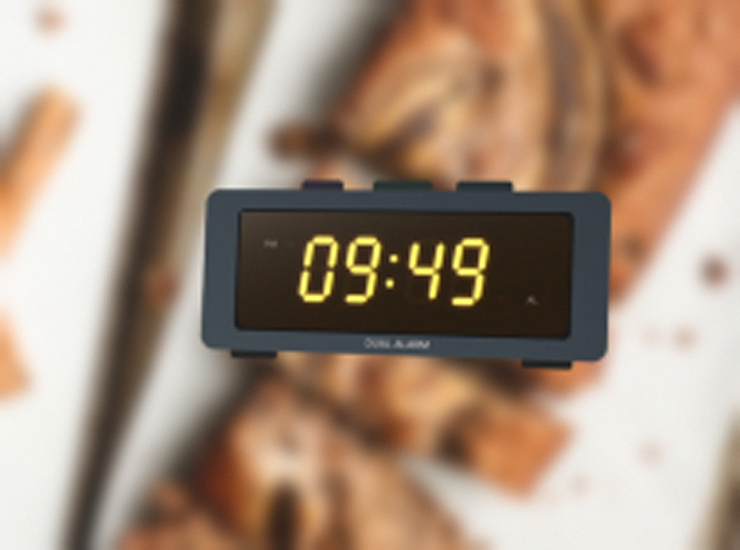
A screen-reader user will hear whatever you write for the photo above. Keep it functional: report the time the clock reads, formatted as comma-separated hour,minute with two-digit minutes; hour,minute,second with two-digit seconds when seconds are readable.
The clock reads 9,49
